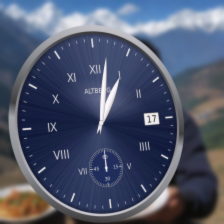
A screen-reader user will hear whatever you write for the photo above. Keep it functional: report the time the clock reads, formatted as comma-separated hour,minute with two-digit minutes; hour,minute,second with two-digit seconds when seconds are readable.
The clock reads 1,02
